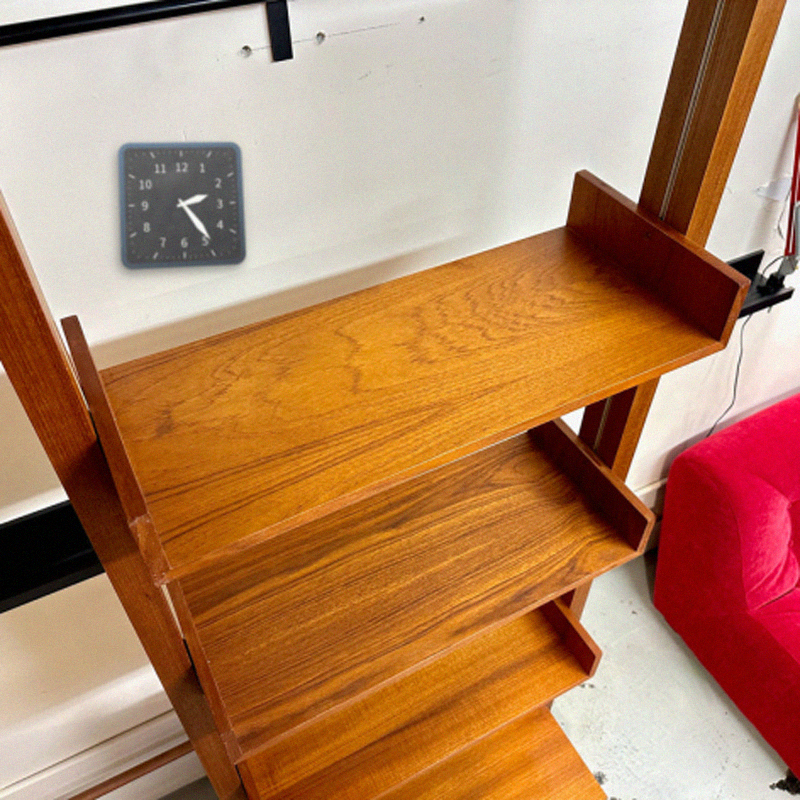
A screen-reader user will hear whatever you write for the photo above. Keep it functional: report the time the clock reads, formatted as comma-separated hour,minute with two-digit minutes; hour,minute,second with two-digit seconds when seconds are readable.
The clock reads 2,24
